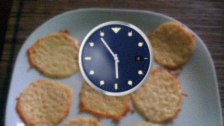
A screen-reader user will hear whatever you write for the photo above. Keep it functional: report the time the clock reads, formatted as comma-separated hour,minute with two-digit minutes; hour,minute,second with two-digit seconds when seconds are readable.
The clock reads 5,54
